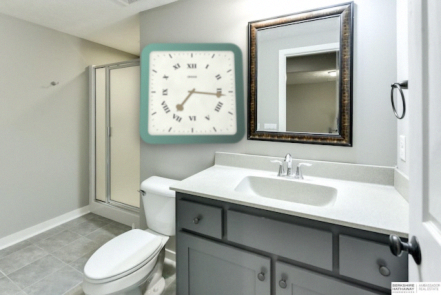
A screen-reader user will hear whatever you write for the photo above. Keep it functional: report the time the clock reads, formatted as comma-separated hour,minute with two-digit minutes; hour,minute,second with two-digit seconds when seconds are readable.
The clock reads 7,16
